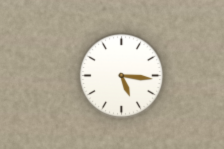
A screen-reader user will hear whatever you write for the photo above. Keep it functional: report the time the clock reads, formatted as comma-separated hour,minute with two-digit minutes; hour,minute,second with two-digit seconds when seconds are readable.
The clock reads 5,16
